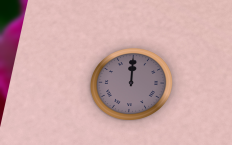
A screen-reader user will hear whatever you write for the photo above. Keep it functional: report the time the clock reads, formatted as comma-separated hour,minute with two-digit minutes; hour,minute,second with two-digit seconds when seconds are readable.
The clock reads 12,00
